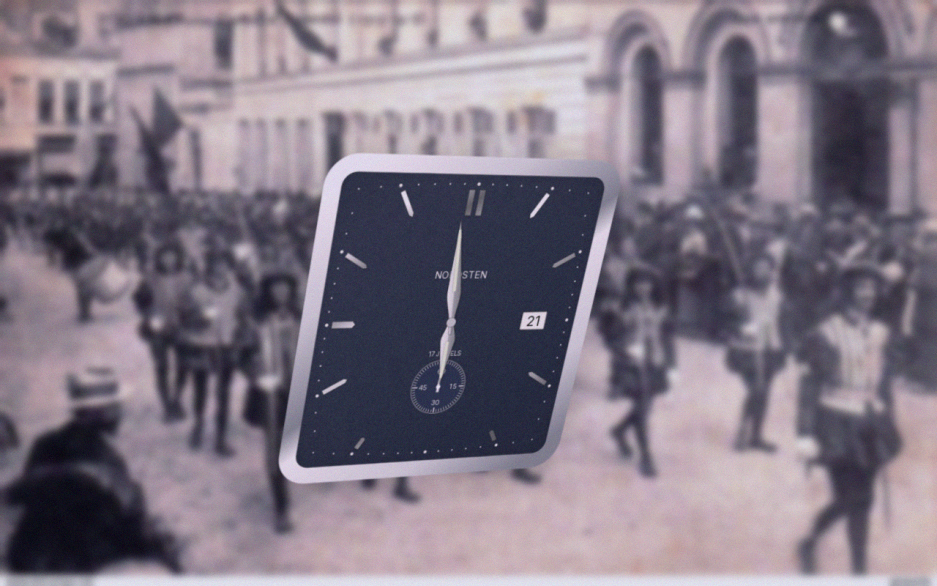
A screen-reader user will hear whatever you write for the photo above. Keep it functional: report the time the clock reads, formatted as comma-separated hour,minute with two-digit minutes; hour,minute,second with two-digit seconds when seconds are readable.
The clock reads 5,59
